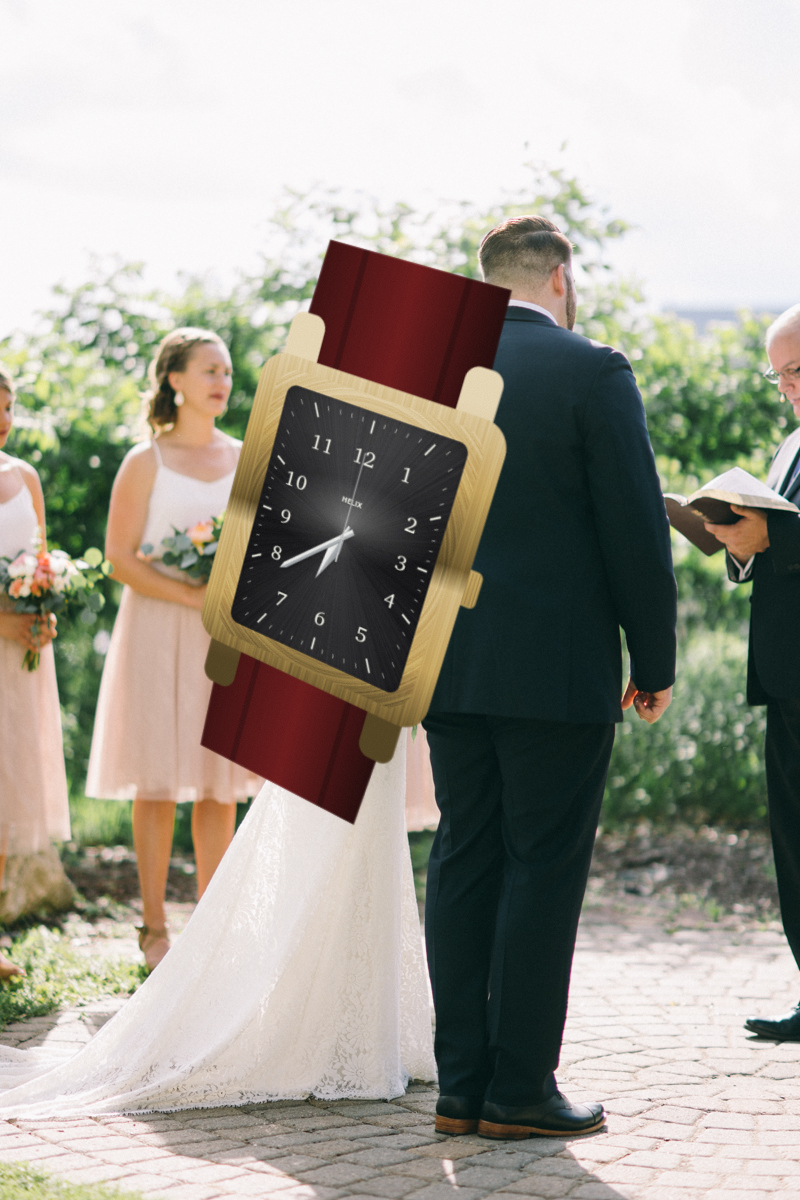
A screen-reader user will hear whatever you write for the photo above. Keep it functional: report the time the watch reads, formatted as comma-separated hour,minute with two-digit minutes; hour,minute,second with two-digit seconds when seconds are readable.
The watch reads 6,38,00
